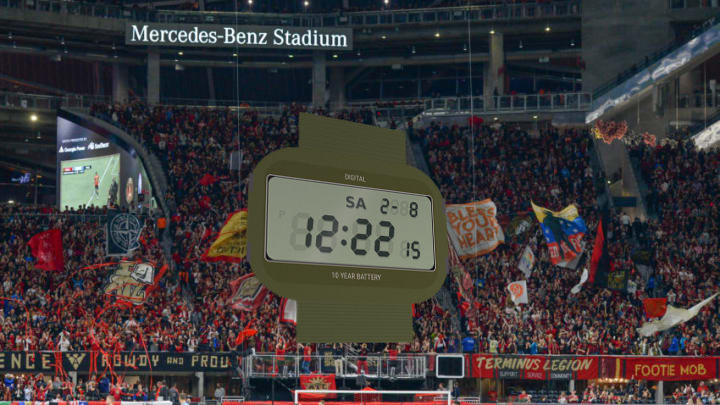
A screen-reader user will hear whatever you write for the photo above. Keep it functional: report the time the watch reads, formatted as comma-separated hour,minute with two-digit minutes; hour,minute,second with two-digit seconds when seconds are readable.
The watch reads 12,22,15
